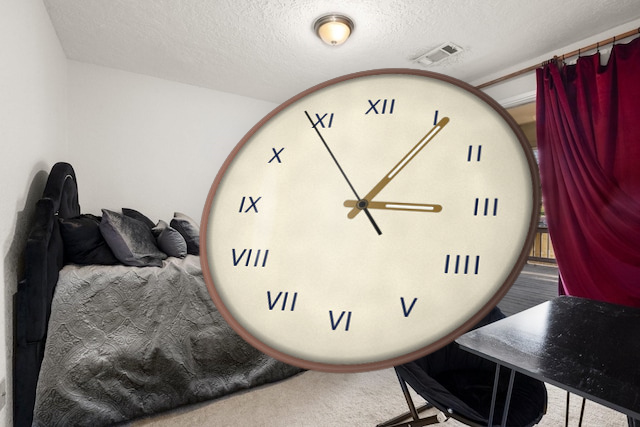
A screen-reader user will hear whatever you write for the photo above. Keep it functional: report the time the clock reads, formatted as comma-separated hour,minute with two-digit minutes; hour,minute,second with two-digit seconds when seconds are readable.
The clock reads 3,05,54
